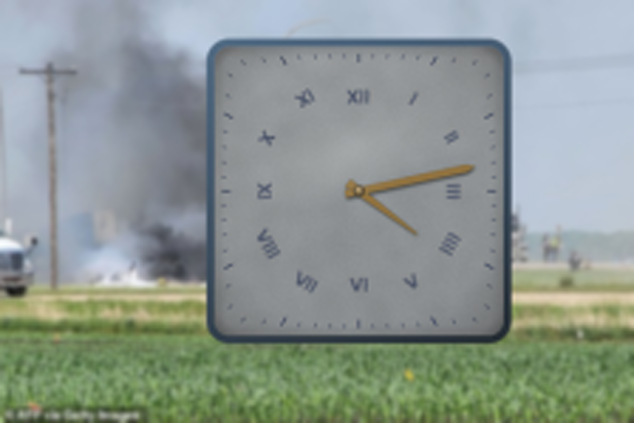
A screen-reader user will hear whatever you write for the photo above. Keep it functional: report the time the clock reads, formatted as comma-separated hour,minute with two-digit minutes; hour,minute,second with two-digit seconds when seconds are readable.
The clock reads 4,13
